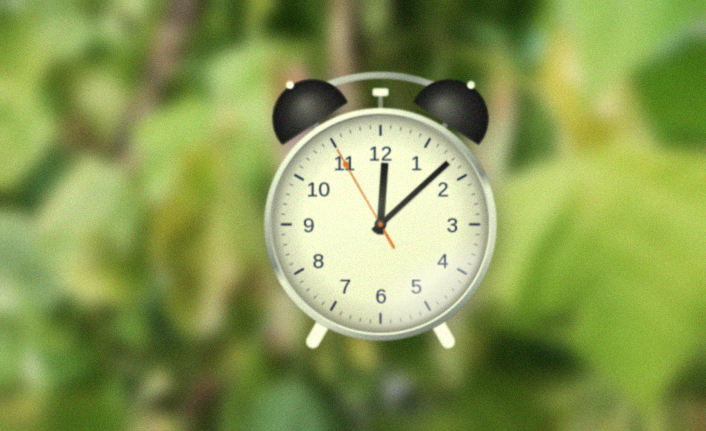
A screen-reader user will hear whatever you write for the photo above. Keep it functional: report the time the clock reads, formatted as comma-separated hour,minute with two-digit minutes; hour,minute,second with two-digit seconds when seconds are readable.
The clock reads 12,07,55
